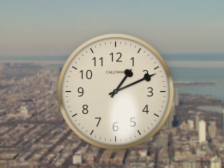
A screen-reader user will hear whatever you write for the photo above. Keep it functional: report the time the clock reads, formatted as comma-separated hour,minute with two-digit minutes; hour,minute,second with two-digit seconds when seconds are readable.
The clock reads 1,11
